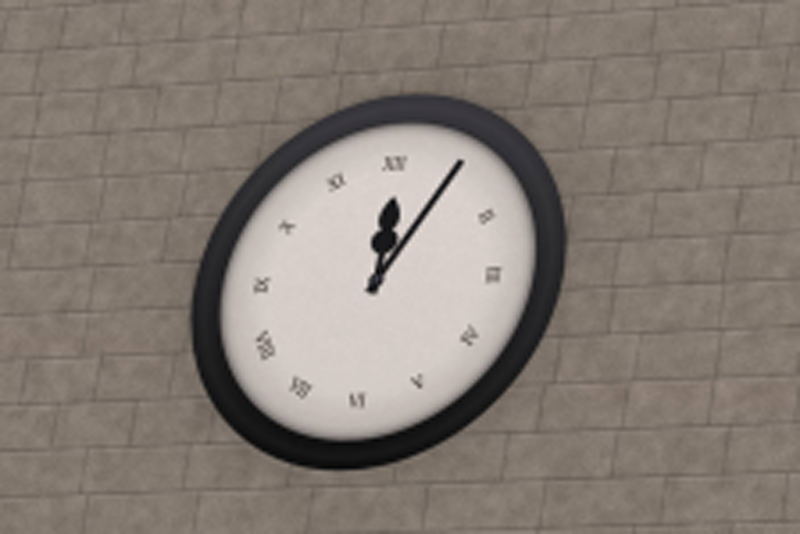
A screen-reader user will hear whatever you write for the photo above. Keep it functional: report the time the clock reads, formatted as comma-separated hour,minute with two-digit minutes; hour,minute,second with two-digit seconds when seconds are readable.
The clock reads 12,05
